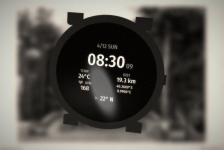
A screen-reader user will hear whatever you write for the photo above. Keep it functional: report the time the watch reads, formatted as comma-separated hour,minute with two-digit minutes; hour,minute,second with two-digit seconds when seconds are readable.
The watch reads 8,30
